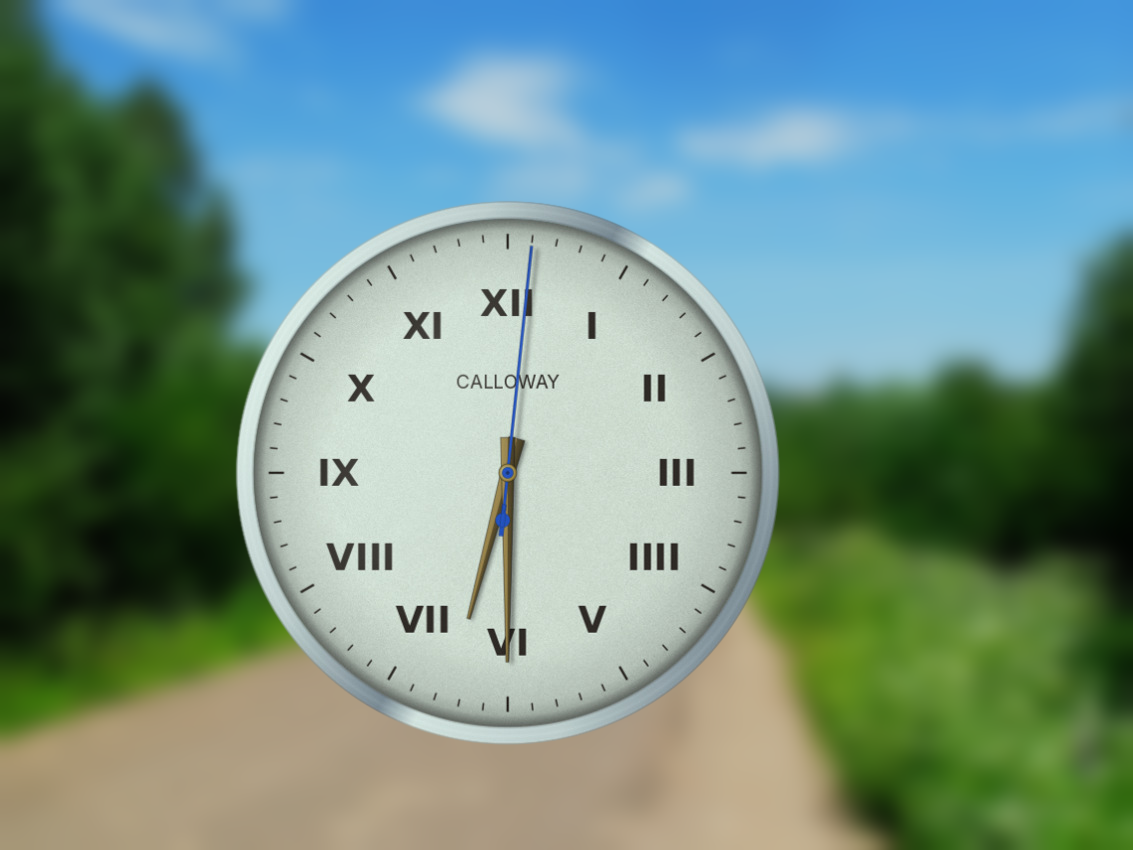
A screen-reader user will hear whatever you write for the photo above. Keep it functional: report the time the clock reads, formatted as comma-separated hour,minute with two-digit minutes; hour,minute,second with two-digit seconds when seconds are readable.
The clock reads 6,30,01
